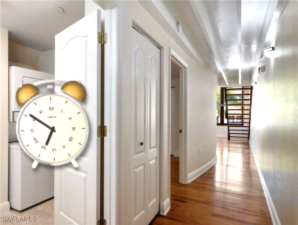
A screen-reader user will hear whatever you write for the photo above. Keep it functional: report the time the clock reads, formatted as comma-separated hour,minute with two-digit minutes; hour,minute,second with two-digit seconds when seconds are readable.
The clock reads 6,51
